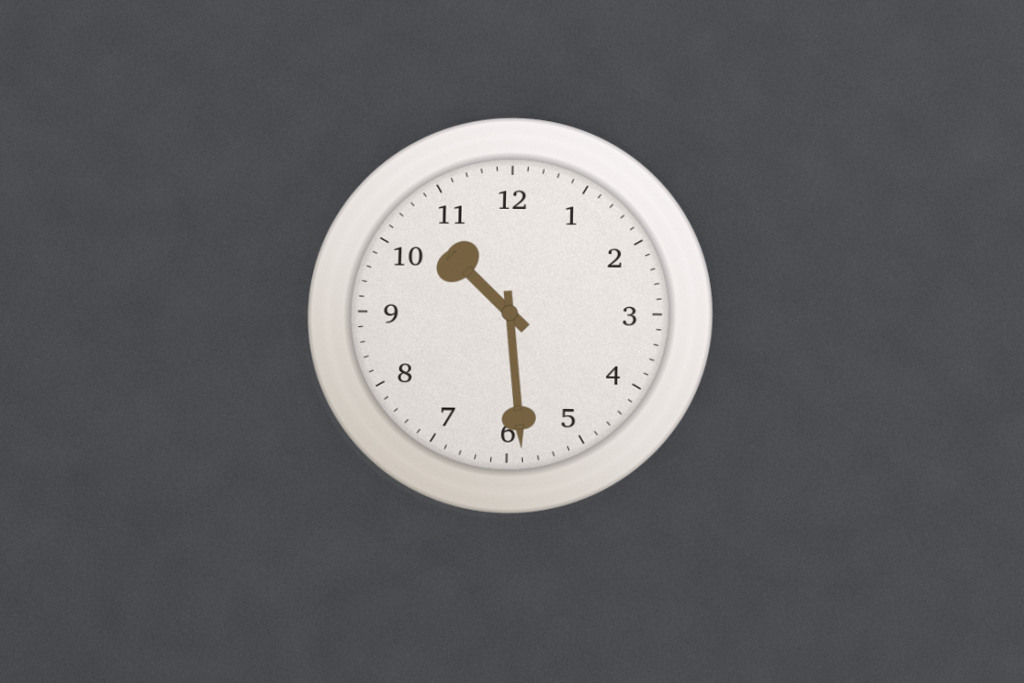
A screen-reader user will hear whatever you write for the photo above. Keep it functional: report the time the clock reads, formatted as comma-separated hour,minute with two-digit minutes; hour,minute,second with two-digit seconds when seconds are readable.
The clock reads 10,29
